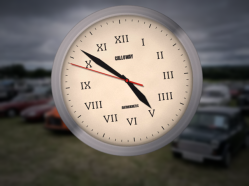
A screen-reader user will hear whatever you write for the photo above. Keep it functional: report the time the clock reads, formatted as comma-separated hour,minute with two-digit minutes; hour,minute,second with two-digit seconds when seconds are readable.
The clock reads 4,51,49
